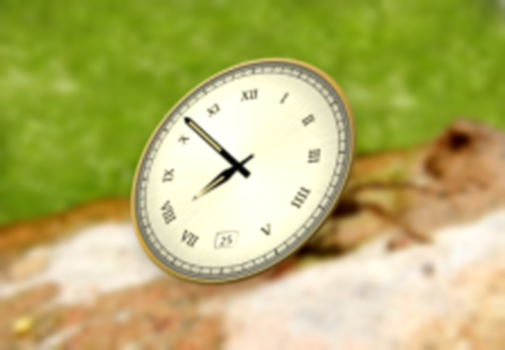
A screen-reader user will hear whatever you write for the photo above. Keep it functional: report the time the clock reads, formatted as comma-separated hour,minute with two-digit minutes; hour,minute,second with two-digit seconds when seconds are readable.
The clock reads 7,52
